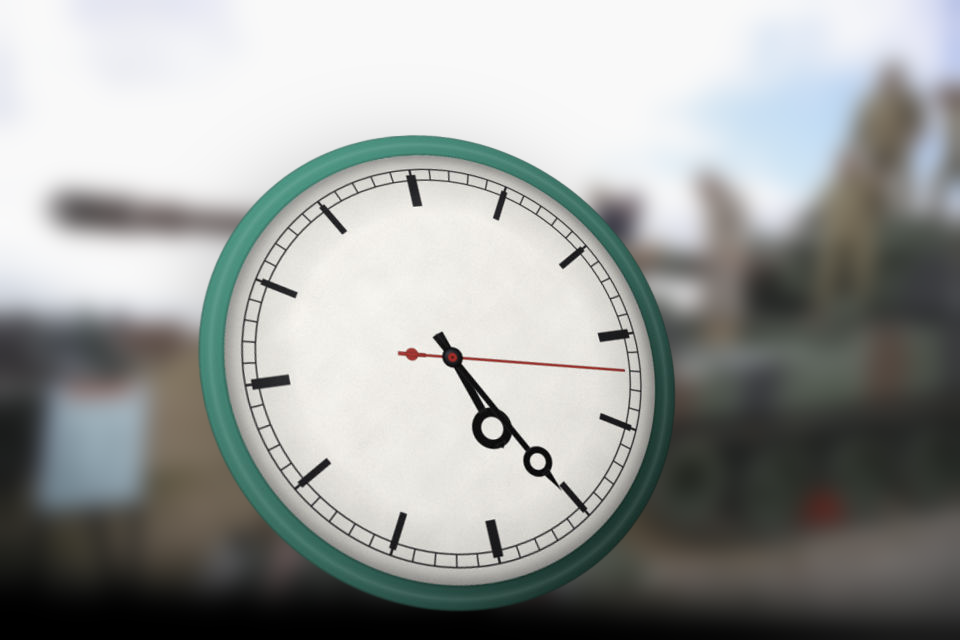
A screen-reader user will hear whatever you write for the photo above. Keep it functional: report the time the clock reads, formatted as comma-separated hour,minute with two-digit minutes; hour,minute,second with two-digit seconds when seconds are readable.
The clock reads 5,25,17
